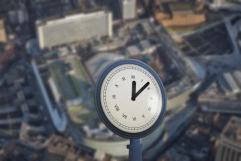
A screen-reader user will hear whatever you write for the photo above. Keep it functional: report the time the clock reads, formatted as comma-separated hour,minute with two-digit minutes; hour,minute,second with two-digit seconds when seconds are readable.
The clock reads 12,08
